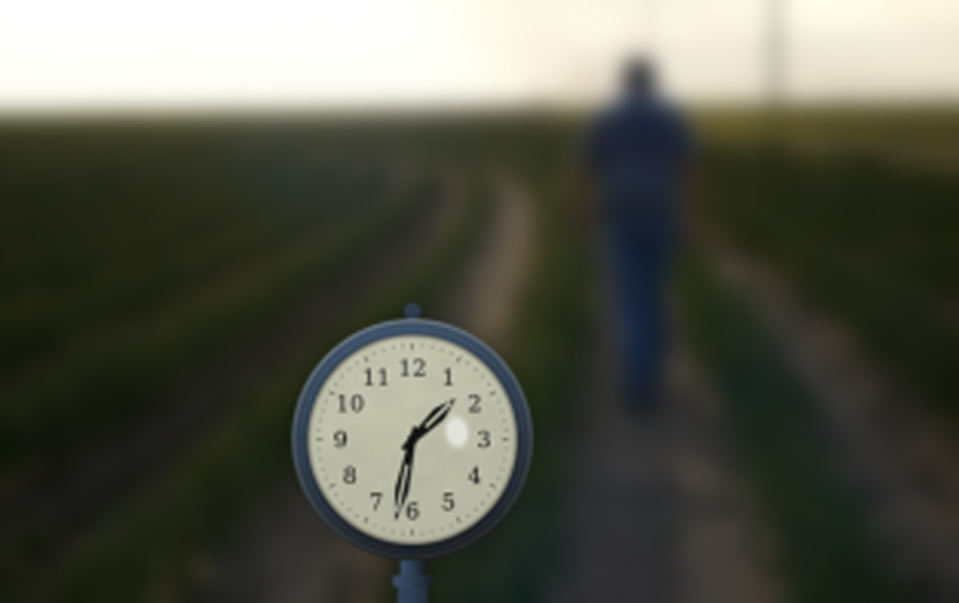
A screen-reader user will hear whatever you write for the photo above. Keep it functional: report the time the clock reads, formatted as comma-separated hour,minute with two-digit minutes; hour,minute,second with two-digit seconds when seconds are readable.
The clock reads 1,32
